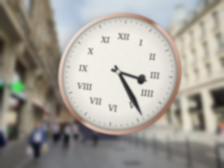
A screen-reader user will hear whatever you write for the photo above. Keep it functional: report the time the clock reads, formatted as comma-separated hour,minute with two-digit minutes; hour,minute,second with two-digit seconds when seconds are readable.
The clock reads 3,24
